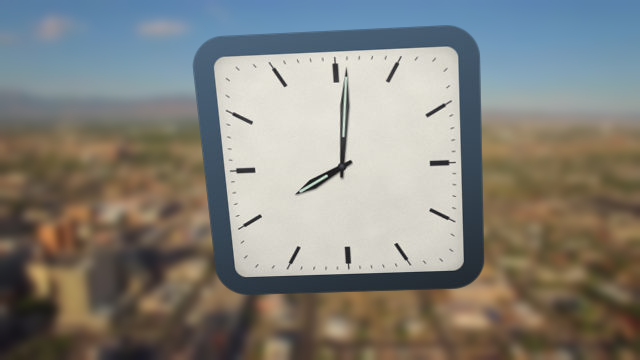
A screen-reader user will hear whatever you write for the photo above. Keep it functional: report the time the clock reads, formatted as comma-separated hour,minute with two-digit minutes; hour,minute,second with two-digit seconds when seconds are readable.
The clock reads 8,01
